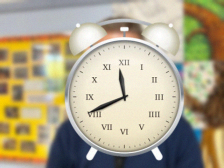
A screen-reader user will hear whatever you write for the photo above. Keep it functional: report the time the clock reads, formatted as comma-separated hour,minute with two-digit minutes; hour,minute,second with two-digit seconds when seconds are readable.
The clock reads 11,41
